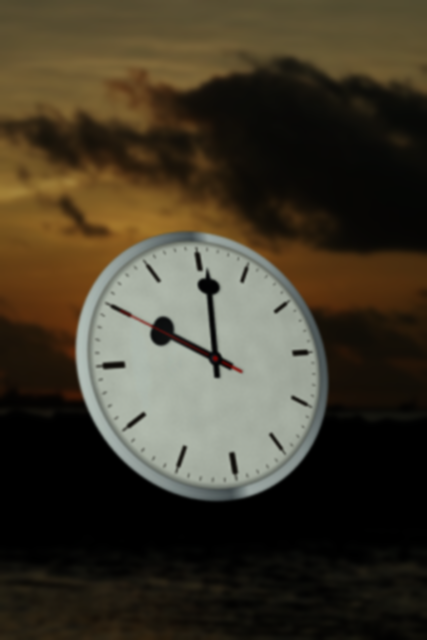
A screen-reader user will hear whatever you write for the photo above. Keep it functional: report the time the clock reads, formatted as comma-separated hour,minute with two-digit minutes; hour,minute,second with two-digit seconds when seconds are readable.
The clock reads 10,00,50
